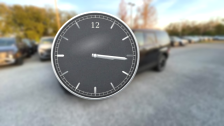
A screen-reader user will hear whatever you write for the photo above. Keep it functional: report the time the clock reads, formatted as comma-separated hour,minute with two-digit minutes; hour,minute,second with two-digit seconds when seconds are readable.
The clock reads 3,16
